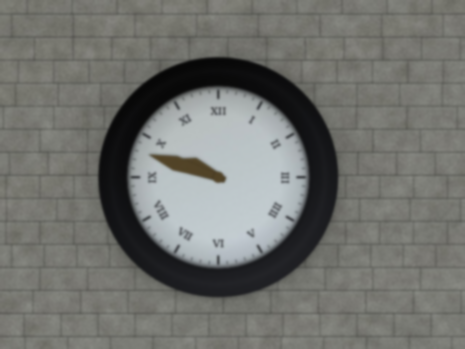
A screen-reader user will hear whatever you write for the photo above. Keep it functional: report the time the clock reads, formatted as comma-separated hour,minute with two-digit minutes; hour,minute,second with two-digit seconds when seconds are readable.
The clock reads 9,48
